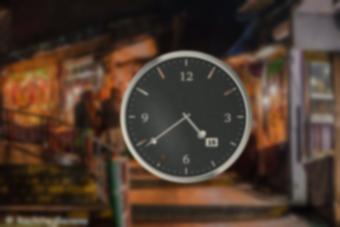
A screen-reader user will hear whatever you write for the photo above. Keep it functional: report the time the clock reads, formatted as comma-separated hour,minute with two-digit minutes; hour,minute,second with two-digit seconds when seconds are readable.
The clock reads 4,39
